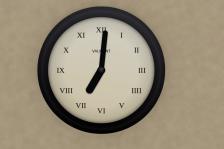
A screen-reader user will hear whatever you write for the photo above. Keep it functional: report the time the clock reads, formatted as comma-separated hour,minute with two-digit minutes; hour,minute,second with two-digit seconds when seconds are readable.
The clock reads 7,01
